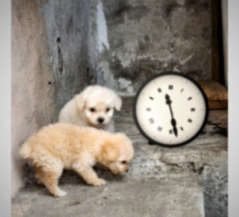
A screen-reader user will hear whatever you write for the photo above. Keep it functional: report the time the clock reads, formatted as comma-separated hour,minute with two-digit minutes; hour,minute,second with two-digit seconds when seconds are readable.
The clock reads 11,28
